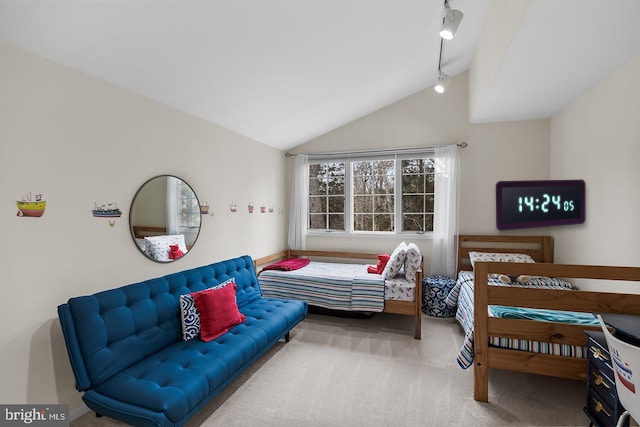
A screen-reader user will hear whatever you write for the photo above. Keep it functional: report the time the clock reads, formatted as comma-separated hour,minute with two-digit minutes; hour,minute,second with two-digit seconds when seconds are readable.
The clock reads 14,24,05
